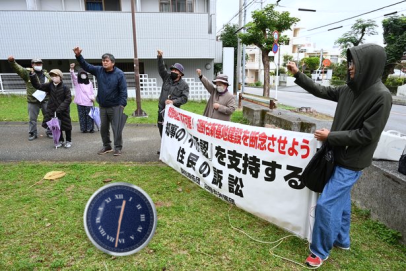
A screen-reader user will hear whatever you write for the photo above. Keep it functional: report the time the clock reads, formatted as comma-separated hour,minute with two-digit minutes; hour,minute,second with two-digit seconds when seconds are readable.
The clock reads 12,32
